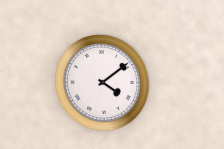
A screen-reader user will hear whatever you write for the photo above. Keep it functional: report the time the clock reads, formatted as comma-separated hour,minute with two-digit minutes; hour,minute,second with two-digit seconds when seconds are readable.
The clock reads 4,09
